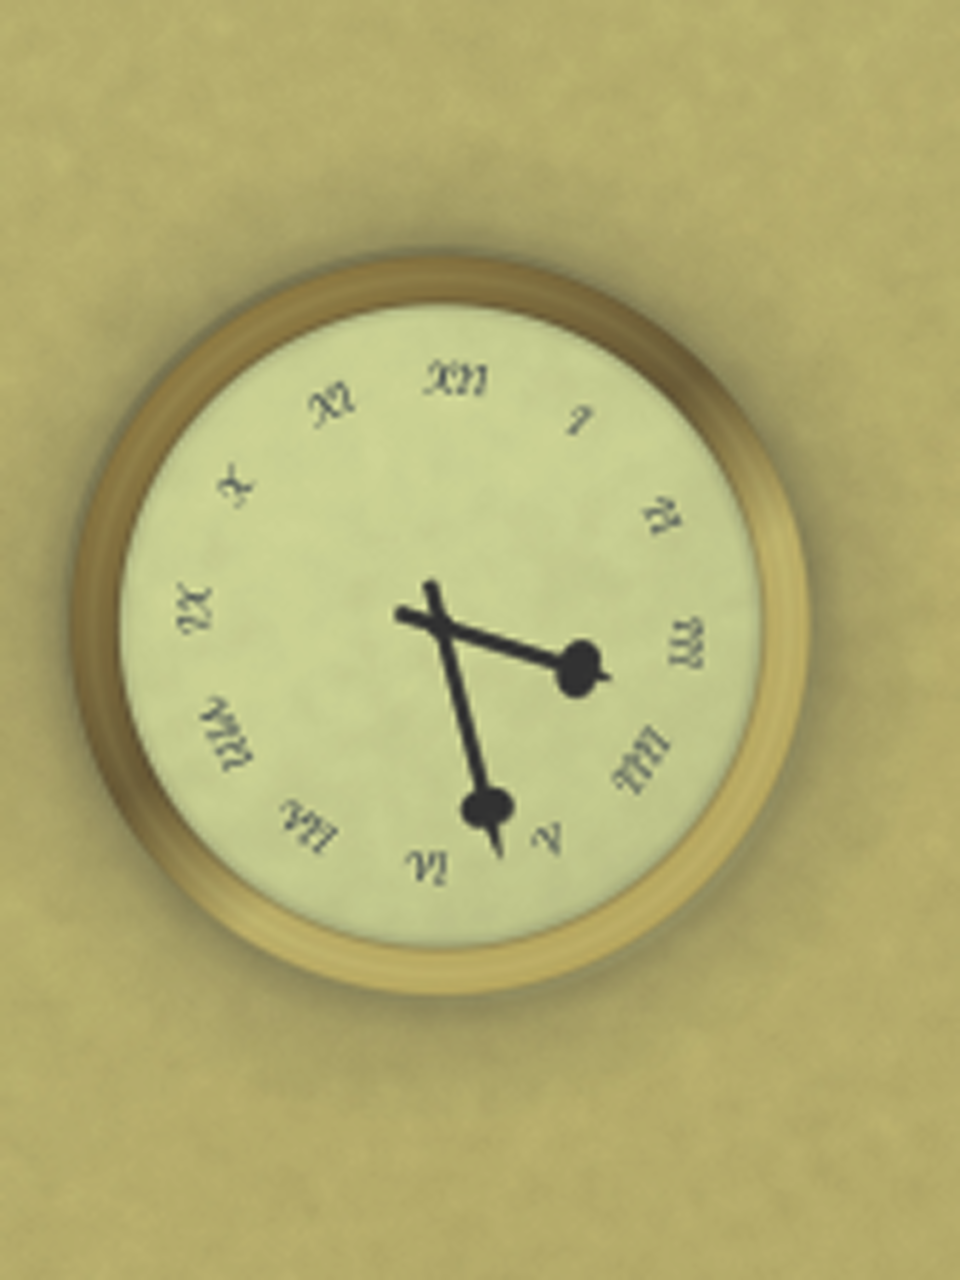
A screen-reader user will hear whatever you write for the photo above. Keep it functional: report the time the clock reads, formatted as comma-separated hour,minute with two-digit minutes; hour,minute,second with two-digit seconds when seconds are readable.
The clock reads 3,27
